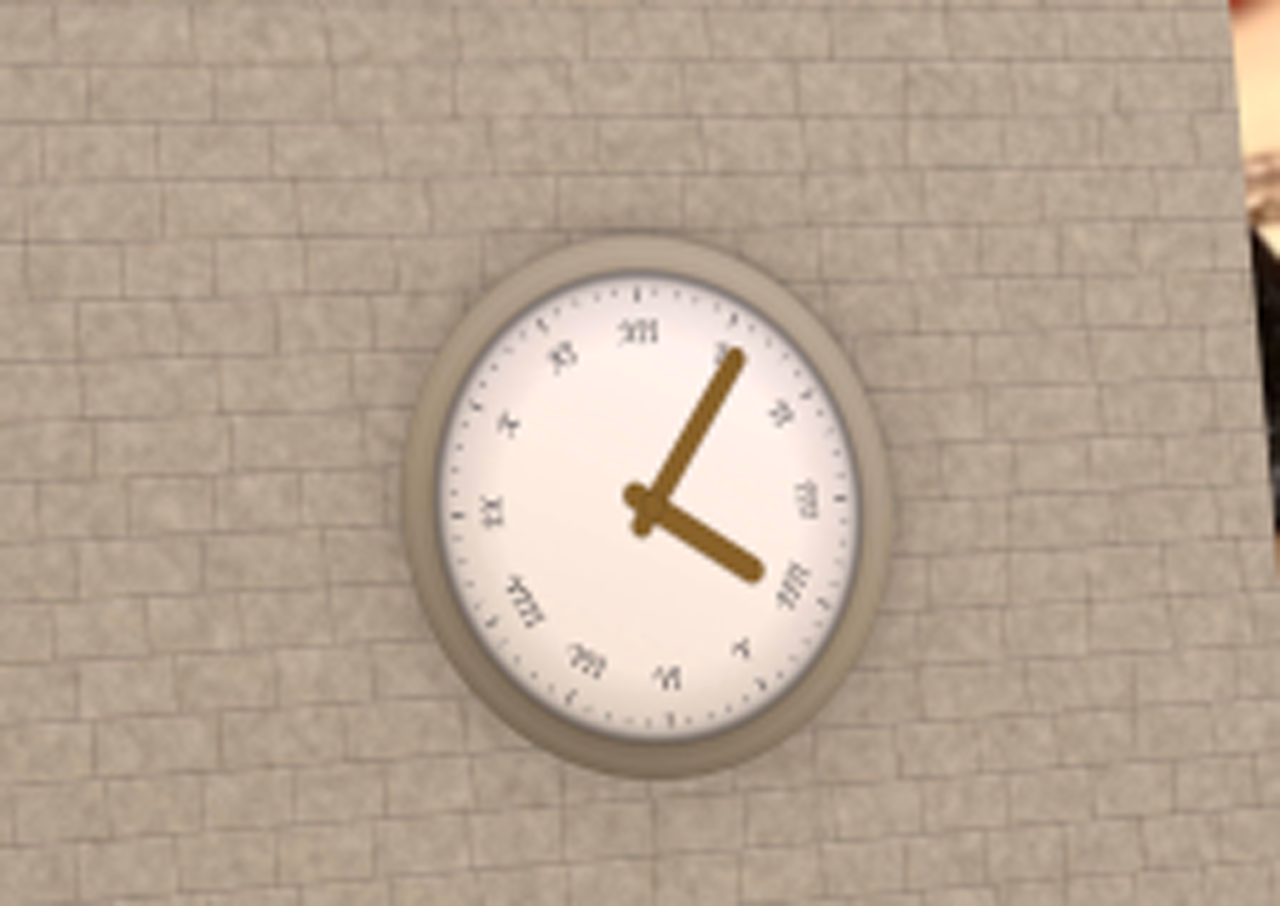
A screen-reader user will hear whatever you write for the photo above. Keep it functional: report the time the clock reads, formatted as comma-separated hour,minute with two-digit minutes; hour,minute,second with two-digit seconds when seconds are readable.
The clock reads 4,06
